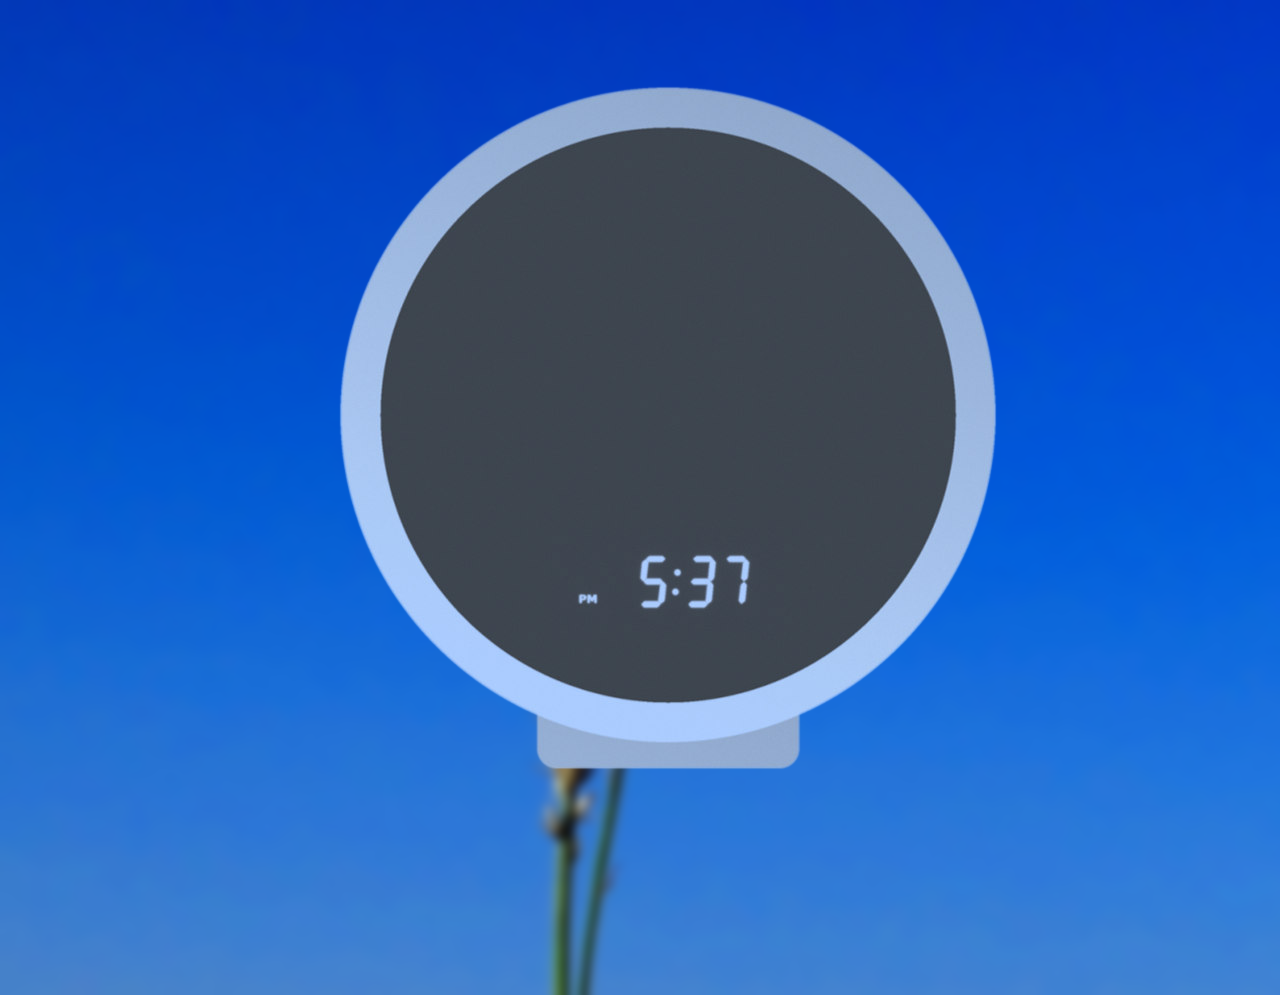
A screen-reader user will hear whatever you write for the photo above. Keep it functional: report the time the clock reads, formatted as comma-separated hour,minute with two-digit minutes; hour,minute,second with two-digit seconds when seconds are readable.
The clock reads 5,37
